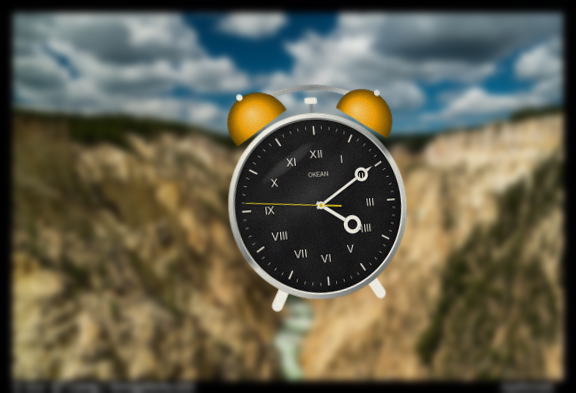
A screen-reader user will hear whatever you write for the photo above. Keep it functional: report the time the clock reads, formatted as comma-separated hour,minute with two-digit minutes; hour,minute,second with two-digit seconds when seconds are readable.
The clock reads 4,09,46
